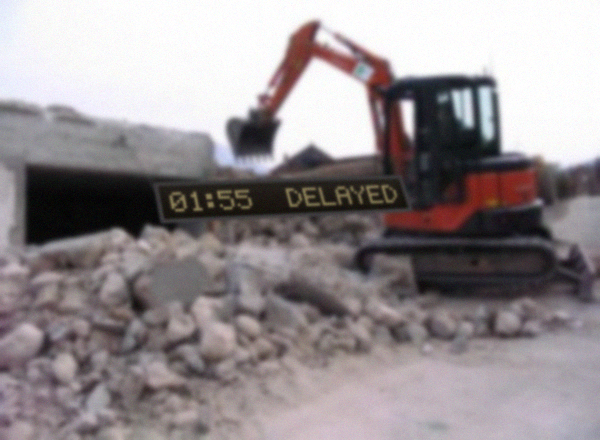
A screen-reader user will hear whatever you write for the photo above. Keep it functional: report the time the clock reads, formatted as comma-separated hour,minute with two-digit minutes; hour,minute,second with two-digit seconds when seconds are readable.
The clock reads 1,55
